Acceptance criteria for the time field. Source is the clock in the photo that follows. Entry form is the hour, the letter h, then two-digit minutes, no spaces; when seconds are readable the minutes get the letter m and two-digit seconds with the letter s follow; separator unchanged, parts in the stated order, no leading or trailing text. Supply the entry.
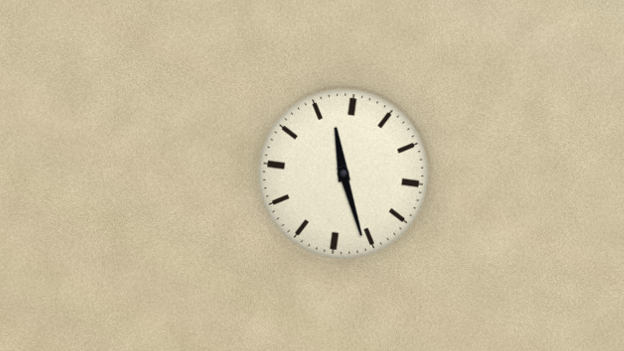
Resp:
11h26
